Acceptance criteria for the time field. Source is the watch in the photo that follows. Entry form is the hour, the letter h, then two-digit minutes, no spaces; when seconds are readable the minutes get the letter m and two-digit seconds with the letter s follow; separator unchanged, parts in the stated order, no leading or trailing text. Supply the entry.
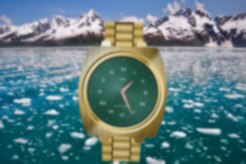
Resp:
1h26
